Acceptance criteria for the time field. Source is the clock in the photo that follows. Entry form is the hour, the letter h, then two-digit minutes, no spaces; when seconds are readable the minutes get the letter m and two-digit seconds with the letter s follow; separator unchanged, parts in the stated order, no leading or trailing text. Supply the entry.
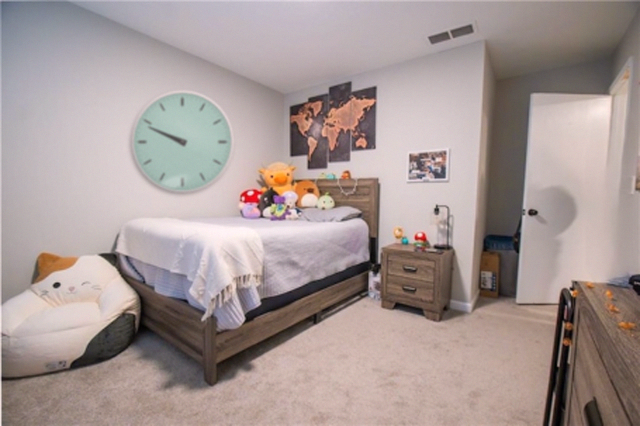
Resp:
9h49
